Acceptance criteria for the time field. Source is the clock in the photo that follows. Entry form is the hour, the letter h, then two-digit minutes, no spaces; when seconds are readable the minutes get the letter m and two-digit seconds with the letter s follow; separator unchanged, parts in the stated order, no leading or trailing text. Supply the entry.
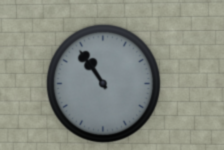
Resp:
10h54
